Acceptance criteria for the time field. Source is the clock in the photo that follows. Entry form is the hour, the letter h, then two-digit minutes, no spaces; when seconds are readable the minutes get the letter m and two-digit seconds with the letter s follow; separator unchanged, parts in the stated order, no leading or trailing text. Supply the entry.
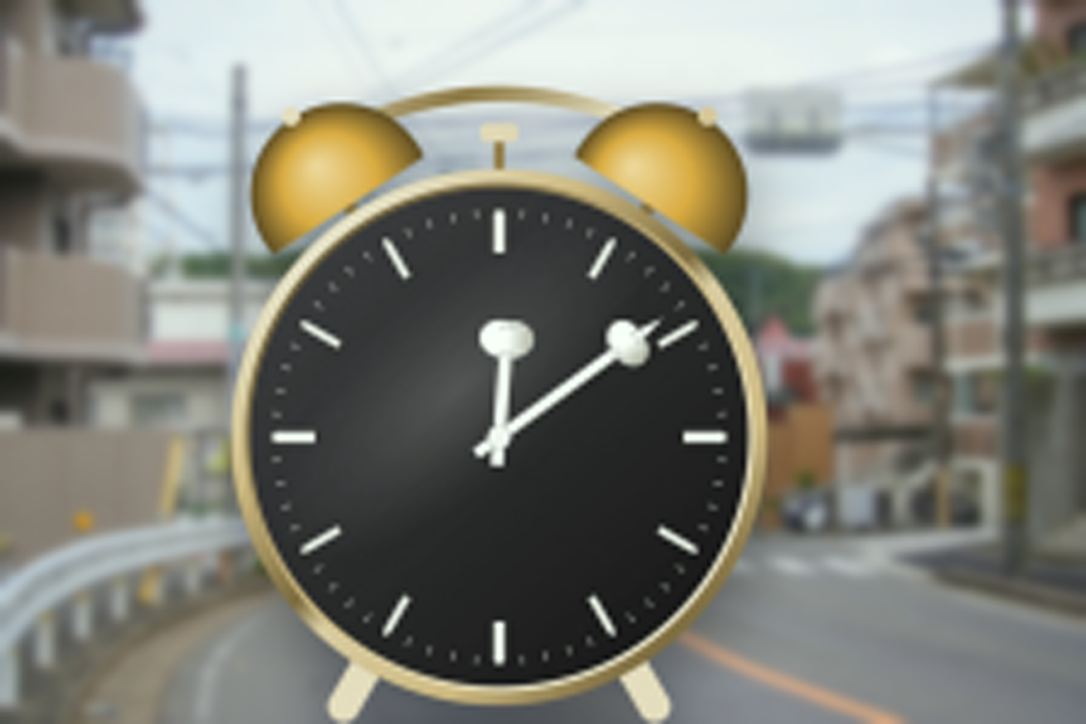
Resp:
12h09
